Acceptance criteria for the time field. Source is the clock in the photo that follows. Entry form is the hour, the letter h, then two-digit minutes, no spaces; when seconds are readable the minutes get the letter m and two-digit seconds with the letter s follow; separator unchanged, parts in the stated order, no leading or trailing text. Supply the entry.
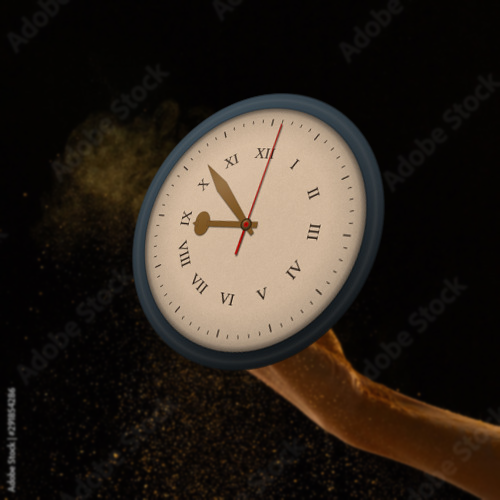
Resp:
8h52m01s
